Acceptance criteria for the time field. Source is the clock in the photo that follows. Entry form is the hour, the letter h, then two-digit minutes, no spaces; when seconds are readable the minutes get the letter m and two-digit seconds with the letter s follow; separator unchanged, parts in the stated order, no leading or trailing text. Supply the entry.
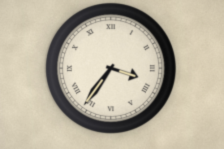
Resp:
3h36
